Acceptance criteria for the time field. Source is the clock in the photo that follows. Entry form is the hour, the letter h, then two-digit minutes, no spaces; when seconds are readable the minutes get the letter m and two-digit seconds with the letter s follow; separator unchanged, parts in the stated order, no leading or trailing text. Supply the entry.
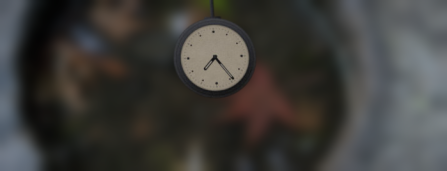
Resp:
7h24
